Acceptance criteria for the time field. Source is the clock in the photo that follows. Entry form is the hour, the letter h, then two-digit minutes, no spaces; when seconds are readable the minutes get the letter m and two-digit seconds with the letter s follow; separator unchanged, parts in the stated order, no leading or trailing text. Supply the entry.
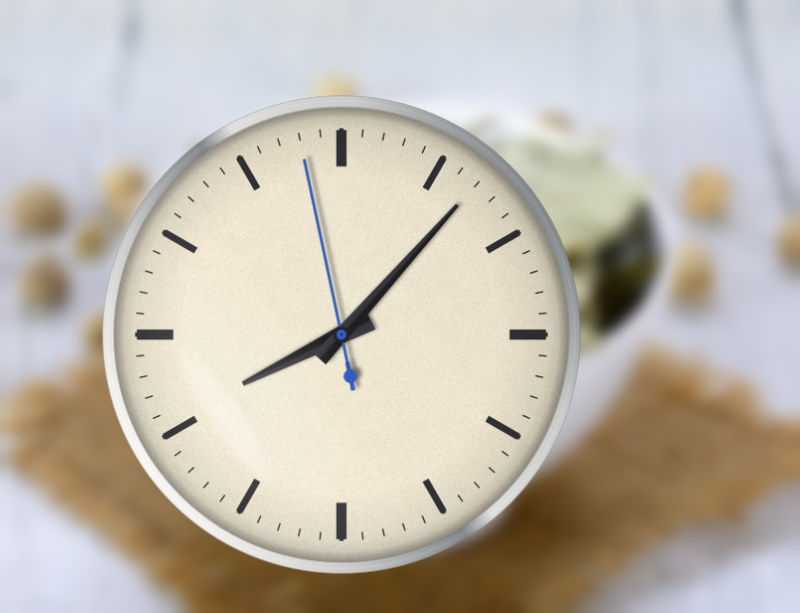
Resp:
8h06m58s
